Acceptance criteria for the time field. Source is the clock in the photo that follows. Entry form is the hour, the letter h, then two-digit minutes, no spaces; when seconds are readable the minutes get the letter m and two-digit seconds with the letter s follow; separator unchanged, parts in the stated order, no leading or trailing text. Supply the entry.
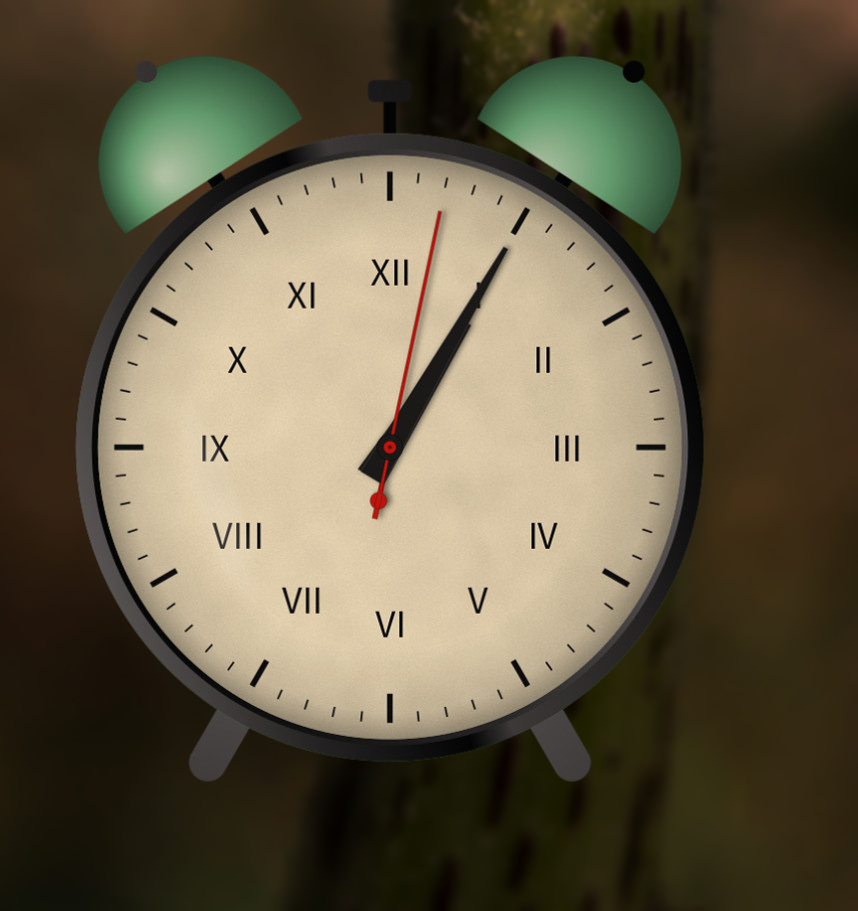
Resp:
1h05m02s
